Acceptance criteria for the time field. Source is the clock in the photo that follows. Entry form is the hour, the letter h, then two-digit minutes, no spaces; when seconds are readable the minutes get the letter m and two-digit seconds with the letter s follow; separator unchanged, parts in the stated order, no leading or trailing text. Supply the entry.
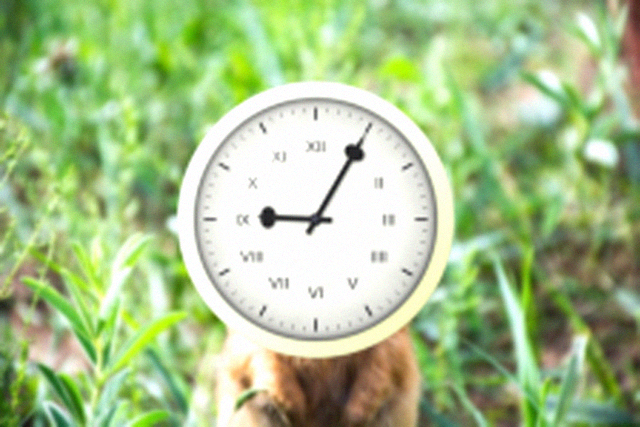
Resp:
9h05
